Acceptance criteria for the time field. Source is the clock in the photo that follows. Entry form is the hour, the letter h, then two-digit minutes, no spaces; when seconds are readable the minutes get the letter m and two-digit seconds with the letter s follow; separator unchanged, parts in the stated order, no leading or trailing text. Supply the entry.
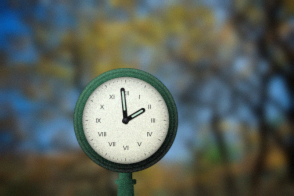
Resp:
1h59
